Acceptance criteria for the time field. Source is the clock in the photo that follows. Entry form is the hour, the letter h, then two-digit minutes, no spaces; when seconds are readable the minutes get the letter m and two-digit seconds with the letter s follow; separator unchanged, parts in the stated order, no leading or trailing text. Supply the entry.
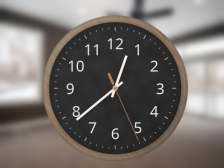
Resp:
12h38m26s
